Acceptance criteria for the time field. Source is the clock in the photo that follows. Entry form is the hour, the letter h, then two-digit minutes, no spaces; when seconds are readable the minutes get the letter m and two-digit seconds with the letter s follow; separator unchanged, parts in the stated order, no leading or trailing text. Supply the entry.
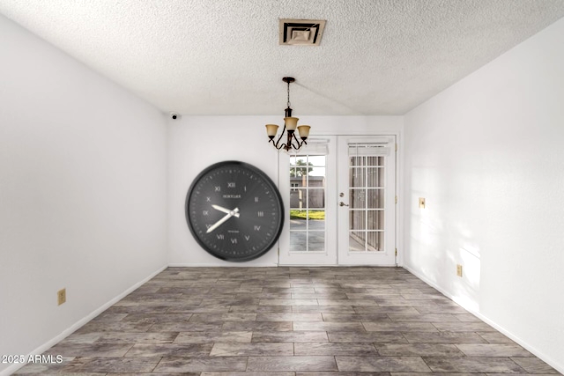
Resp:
9h39
